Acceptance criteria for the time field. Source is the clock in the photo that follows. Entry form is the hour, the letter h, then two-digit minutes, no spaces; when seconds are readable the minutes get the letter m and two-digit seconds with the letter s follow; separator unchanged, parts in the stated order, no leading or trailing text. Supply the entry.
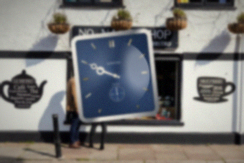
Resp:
9h50
